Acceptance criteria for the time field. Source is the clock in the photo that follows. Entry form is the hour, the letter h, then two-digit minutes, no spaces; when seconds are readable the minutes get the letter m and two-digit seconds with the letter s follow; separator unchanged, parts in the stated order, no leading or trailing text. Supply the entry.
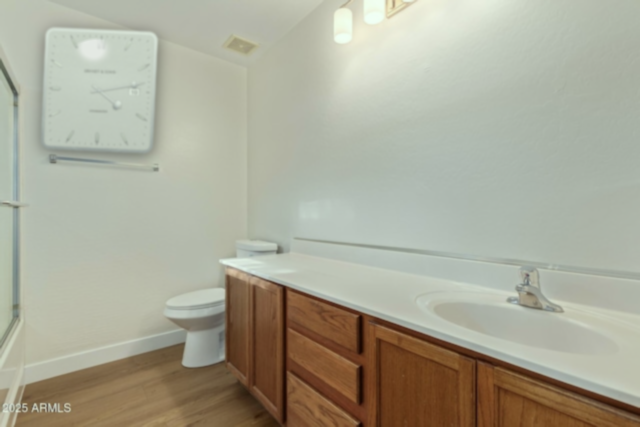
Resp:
4h13
